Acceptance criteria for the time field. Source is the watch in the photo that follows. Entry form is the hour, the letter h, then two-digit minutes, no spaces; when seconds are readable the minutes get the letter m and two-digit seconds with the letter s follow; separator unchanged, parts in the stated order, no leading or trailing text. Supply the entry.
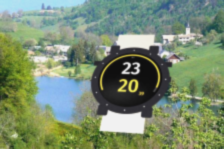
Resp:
23h20
